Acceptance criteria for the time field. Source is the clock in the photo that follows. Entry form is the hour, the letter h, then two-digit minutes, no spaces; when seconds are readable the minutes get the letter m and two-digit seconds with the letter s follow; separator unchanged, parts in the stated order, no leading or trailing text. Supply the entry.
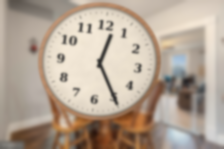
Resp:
12h25
